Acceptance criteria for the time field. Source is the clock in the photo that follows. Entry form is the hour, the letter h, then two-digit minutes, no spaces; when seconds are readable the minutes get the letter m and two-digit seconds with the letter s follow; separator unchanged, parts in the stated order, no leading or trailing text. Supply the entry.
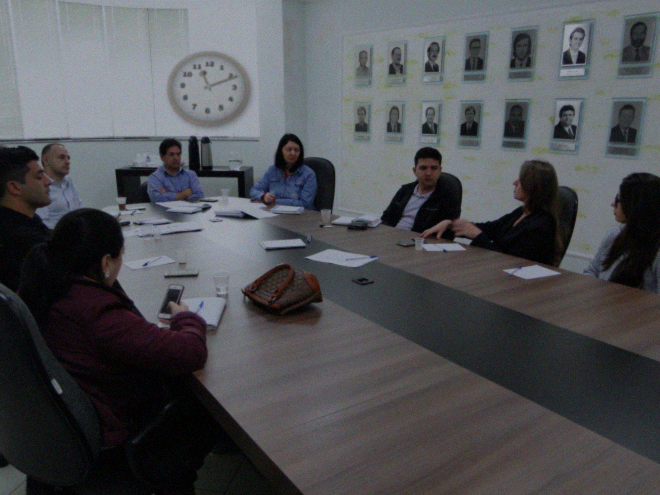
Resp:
11h11
